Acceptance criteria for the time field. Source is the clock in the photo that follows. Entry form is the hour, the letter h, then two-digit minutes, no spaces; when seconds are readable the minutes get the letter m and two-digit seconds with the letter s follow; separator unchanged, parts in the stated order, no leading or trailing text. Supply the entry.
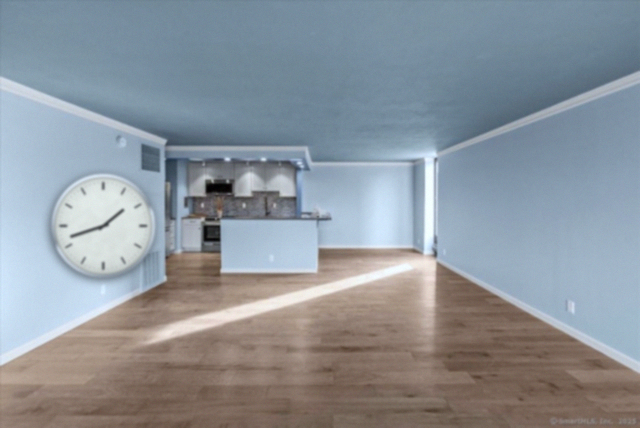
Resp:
1h42
